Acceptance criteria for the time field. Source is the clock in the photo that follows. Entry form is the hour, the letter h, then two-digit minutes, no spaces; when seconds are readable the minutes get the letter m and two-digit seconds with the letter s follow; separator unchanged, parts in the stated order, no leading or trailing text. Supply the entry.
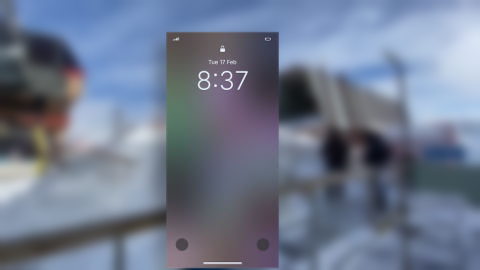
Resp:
8h37
